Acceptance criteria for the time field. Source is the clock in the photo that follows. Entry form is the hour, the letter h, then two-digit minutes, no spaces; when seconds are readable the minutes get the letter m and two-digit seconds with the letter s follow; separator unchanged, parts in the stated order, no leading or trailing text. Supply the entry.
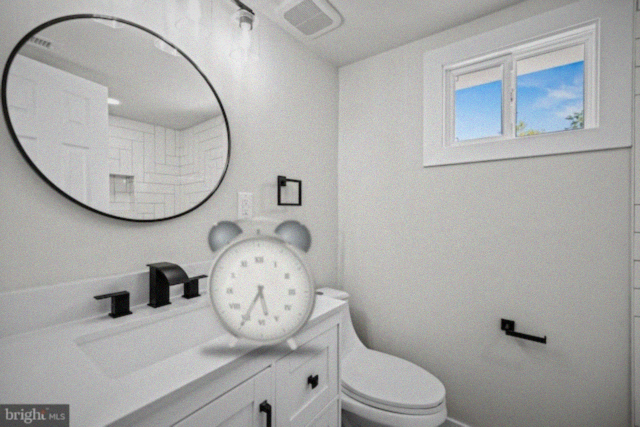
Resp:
5h35
